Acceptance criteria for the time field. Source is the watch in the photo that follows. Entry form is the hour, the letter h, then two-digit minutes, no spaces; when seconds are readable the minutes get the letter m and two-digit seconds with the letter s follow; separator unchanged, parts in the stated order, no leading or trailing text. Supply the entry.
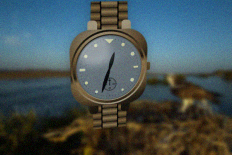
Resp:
12h33
